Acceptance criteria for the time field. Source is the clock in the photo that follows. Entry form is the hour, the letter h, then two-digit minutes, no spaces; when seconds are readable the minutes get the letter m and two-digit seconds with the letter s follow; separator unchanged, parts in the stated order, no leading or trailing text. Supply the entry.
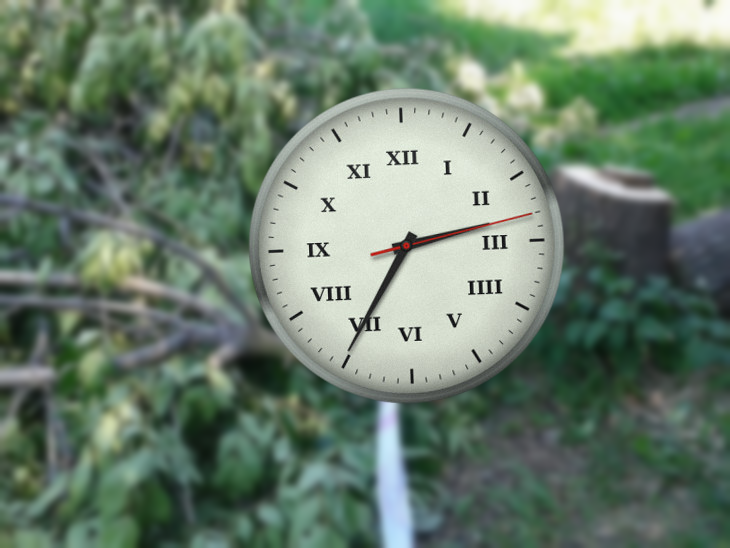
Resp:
2h35m13s
